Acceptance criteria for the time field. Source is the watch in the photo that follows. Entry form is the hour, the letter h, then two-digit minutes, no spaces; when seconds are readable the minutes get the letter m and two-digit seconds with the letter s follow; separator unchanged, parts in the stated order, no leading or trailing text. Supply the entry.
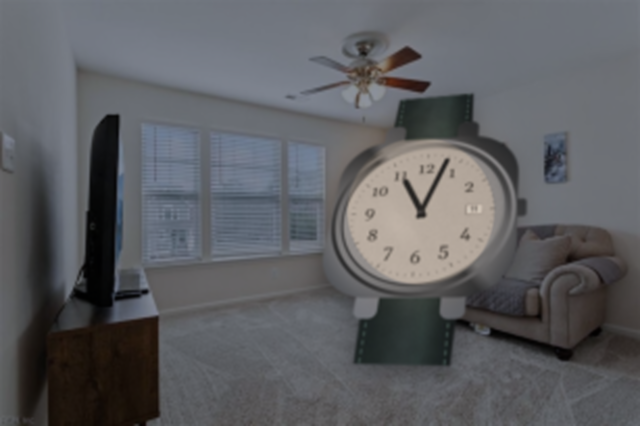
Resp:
11h03
